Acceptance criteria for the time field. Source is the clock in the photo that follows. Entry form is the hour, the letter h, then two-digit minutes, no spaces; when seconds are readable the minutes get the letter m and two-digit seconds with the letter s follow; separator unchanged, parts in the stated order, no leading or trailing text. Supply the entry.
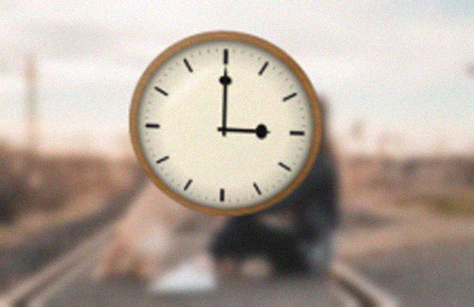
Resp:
3h00
